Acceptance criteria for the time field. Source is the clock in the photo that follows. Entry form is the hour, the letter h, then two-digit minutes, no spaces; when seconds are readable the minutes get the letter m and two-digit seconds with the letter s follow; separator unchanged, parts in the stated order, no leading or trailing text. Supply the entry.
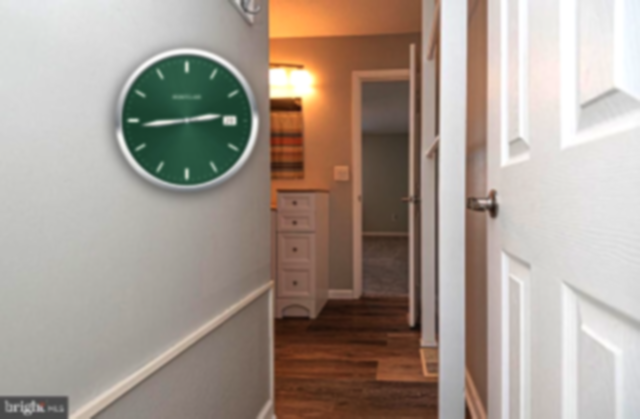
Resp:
2h44
